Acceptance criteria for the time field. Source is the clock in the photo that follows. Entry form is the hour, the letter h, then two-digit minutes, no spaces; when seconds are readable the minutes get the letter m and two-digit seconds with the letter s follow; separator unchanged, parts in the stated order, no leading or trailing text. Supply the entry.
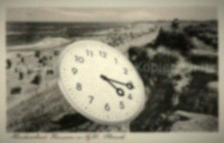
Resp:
4h16
